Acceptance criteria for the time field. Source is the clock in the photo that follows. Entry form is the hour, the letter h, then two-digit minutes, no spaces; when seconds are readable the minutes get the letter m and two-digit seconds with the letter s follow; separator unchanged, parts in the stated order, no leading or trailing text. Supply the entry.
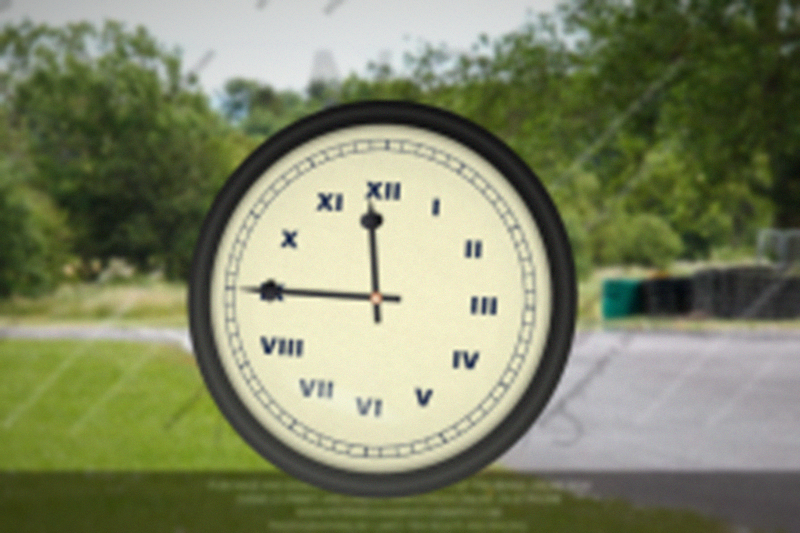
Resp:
11h45
